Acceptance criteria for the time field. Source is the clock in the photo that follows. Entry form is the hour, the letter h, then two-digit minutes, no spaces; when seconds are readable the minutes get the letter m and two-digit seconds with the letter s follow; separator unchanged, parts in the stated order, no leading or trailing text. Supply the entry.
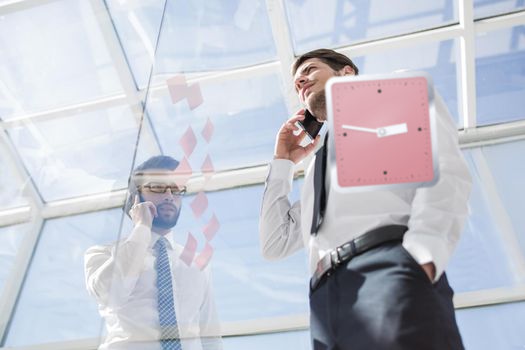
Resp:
2h47
